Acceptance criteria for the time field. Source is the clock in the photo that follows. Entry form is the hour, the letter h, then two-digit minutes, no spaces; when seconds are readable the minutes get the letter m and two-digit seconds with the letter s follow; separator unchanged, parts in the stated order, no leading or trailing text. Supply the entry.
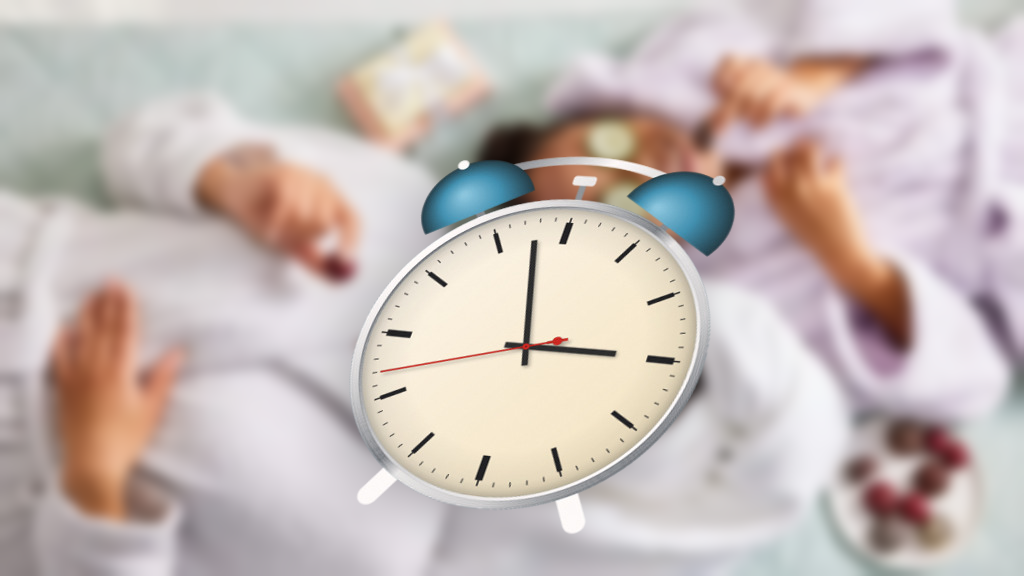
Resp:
2h57m42s
